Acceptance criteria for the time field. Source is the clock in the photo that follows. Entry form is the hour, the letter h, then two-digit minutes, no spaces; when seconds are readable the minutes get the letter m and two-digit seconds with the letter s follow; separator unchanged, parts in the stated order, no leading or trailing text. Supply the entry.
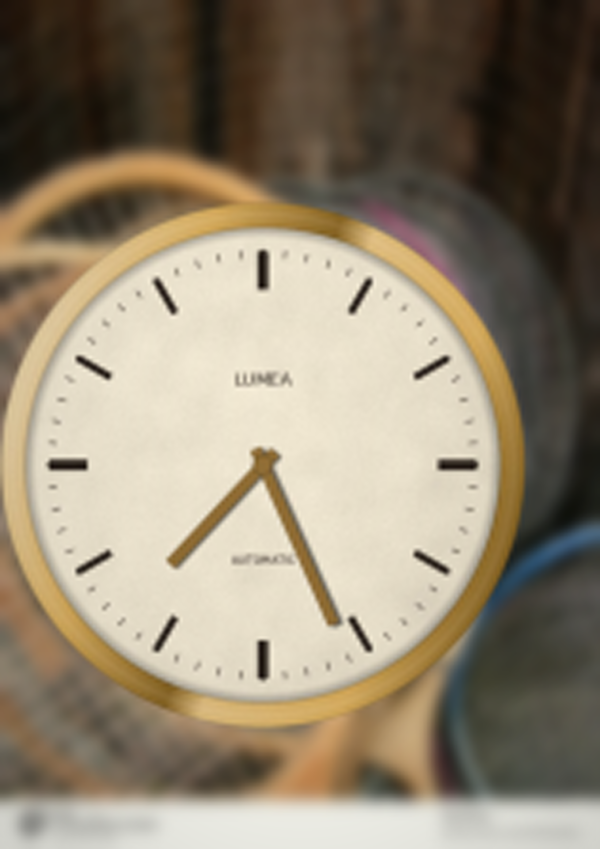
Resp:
7h26
